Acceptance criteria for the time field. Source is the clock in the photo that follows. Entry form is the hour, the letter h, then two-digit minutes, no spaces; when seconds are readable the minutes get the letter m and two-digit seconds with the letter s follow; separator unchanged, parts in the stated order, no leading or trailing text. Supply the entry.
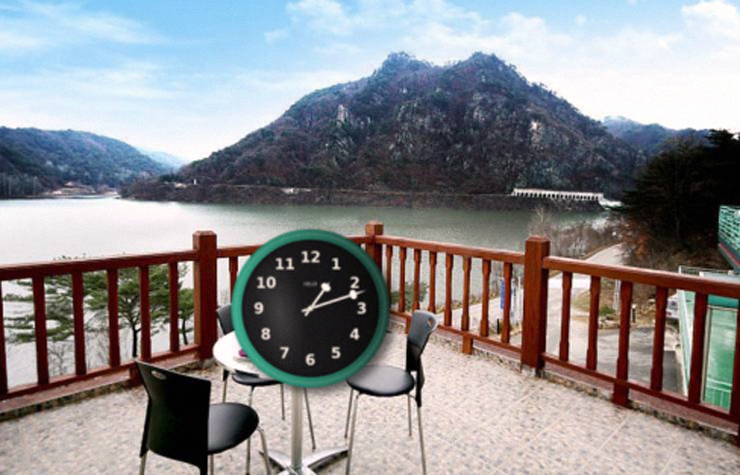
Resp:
1h12
